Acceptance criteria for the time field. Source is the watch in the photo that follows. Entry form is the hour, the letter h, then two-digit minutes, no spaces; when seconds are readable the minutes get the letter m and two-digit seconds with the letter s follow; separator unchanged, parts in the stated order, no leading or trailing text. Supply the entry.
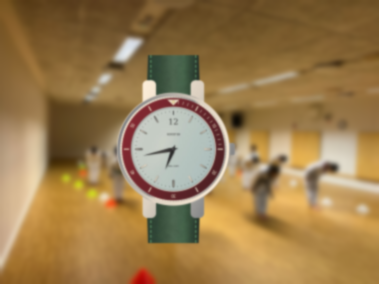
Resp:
6h43
